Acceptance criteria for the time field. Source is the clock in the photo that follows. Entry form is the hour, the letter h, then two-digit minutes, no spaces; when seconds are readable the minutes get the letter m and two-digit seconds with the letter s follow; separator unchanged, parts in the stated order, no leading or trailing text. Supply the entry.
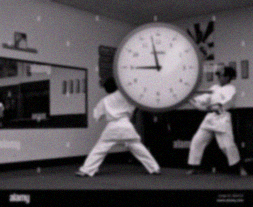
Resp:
8h58
